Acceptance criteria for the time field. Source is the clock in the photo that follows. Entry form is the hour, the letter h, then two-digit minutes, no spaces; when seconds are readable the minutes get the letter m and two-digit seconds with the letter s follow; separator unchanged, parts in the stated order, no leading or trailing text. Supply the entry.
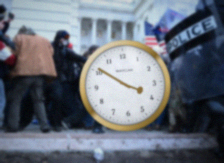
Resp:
3h51
